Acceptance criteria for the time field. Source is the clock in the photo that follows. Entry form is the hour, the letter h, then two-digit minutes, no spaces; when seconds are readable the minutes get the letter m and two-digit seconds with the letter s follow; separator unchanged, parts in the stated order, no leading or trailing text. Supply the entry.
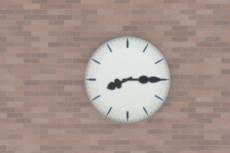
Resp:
8h15
